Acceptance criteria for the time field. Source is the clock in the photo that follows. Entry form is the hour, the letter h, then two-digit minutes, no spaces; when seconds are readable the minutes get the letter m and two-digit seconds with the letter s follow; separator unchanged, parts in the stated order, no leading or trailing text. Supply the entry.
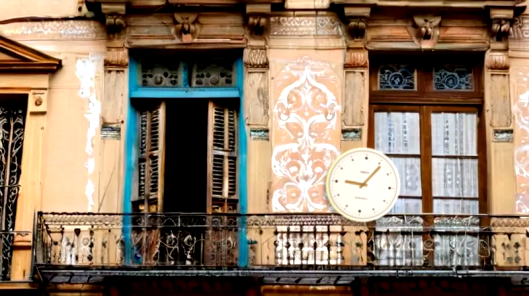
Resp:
9h06
